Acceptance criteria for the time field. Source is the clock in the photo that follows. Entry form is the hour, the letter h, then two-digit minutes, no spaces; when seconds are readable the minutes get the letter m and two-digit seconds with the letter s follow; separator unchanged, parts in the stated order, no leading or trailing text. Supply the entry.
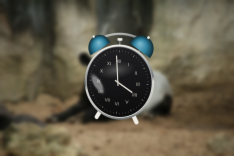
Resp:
3h59
